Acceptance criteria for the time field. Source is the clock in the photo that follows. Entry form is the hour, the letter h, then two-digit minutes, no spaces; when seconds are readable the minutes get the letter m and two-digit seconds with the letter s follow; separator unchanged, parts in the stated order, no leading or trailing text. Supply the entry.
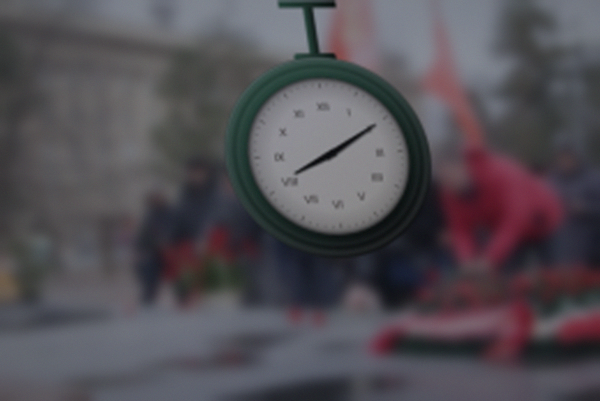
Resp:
8h10
